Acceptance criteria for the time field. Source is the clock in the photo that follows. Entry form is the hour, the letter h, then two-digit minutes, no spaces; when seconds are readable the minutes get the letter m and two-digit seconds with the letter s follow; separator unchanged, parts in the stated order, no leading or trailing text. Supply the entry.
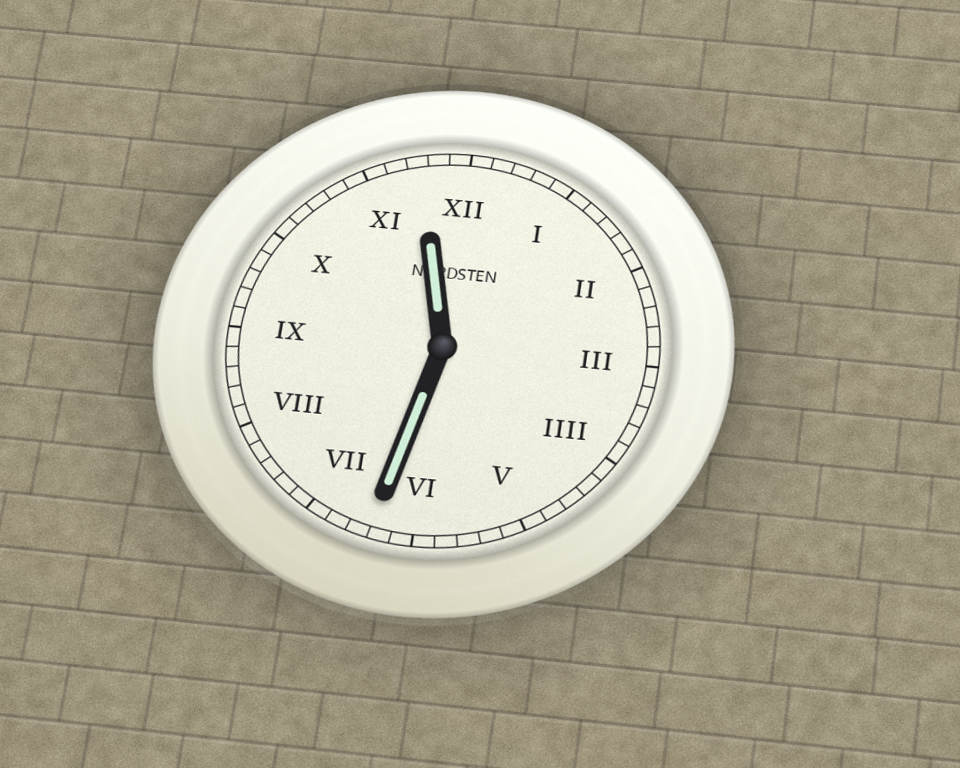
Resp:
11h32
